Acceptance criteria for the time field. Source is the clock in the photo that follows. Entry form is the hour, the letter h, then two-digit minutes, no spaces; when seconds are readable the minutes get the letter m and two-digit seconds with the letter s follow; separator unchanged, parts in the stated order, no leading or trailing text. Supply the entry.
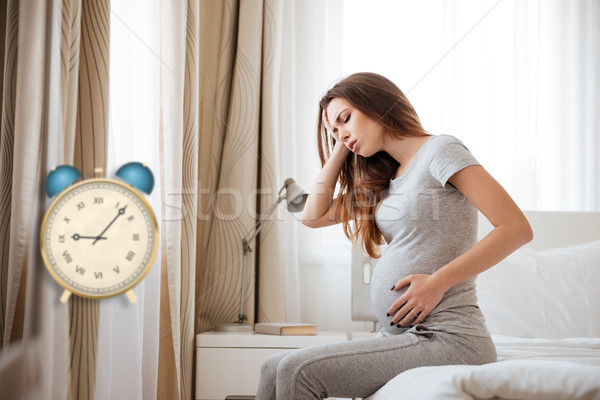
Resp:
9h07
